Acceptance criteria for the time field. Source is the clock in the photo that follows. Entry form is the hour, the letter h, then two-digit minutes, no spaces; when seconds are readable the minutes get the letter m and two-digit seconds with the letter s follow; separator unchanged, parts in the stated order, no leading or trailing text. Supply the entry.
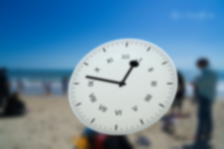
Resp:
12h47
